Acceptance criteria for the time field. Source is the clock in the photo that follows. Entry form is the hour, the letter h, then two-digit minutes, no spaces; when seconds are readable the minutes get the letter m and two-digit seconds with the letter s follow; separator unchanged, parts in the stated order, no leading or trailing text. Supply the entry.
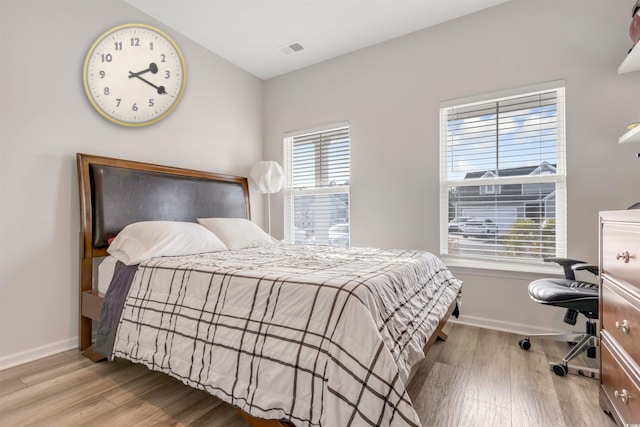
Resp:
2h20
